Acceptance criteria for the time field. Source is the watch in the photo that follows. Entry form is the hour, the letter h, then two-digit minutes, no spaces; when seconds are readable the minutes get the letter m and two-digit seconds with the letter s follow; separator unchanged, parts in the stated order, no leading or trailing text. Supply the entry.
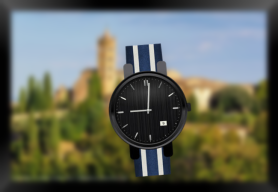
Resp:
9h01
